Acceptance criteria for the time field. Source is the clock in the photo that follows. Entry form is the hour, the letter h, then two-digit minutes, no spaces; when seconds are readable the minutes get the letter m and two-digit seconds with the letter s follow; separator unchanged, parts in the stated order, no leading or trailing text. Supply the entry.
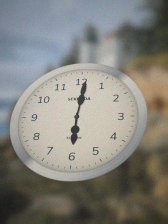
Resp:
6h01
